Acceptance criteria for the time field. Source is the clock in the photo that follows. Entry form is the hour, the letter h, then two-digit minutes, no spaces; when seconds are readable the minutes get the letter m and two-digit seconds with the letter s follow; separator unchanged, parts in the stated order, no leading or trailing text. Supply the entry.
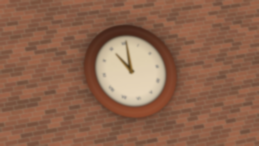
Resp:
11h01
